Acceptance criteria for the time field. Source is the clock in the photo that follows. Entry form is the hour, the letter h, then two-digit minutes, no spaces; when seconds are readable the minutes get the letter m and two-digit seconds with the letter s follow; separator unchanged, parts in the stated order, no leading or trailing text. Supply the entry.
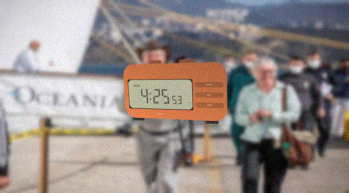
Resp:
4h25m53s
